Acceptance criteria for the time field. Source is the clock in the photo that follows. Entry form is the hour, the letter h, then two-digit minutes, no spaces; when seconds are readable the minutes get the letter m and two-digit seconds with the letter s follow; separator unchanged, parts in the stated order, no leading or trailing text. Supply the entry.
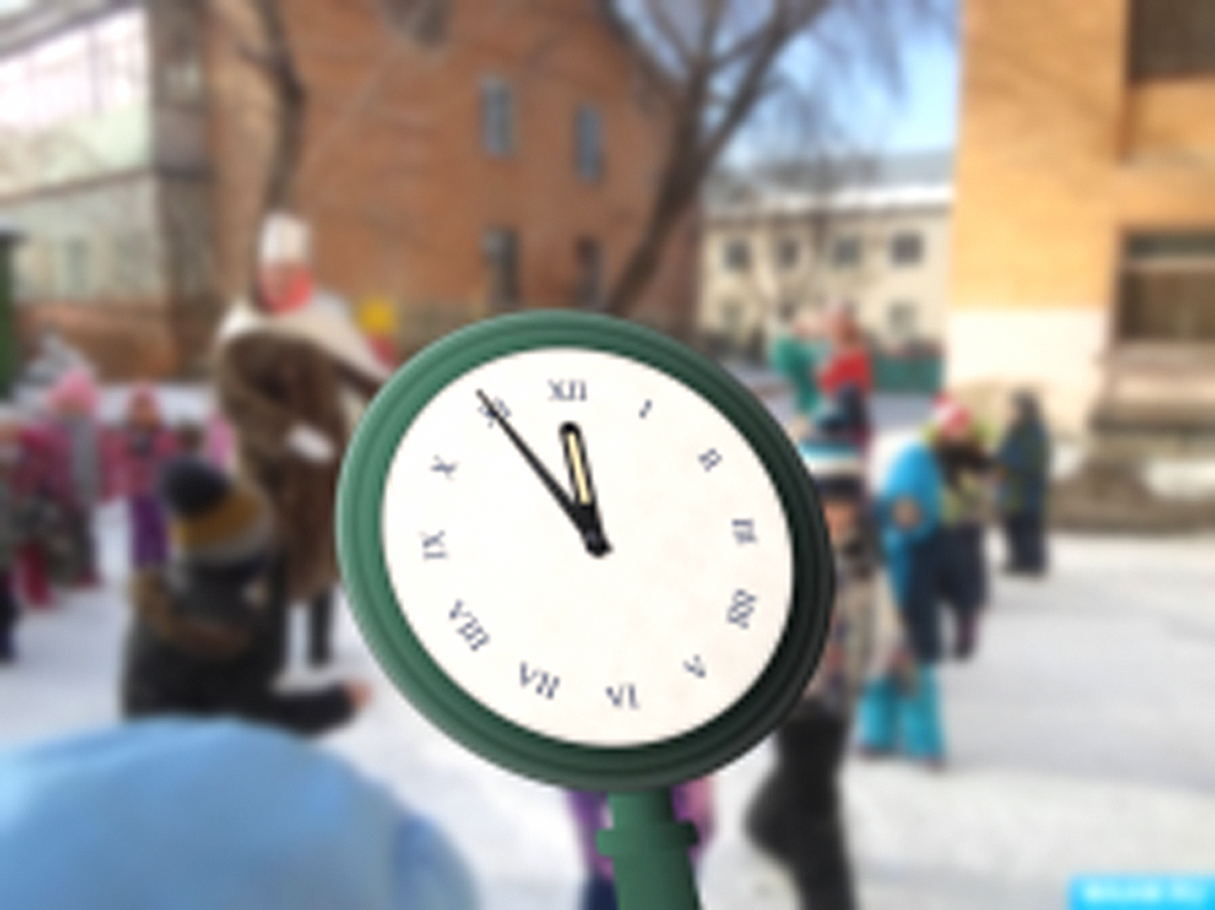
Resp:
11h55
